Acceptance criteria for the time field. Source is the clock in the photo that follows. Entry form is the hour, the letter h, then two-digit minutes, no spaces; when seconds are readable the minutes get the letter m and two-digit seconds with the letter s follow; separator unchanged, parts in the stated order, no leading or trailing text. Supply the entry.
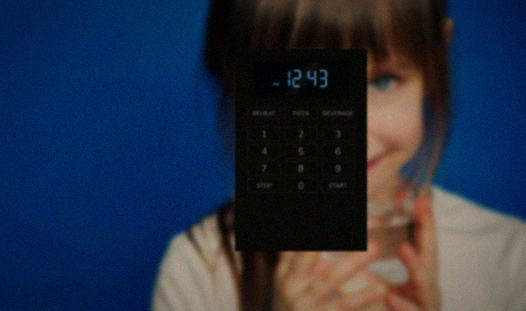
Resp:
12h43
